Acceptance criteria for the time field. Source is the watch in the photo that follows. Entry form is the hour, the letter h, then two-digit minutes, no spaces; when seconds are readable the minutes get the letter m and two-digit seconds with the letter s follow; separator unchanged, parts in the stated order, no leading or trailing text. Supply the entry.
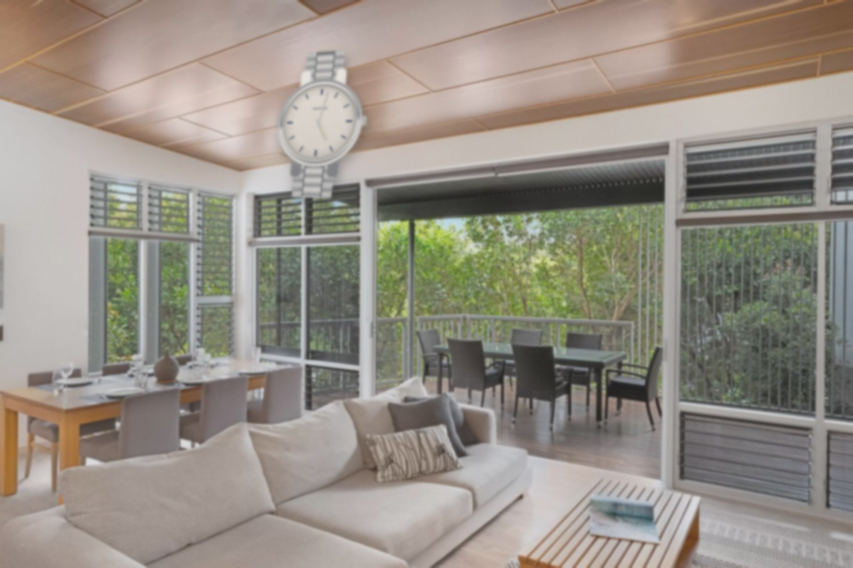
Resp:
5h02
